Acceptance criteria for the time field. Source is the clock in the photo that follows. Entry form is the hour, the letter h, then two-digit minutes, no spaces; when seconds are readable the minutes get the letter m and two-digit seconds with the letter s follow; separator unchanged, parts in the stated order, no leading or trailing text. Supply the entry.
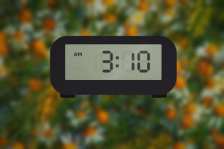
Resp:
3h10
